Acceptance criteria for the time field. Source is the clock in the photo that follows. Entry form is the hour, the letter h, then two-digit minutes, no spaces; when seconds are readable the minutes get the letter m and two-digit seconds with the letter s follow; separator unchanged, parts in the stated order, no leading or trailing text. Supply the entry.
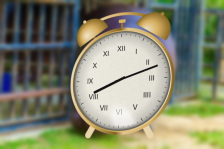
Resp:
8h12
